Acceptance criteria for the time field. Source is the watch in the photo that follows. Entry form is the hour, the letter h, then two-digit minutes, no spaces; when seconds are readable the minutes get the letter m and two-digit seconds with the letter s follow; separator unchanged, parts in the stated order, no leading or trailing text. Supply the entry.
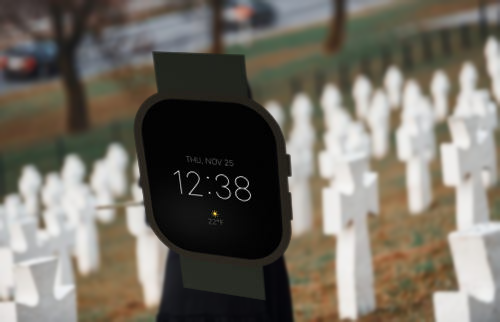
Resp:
12h38
